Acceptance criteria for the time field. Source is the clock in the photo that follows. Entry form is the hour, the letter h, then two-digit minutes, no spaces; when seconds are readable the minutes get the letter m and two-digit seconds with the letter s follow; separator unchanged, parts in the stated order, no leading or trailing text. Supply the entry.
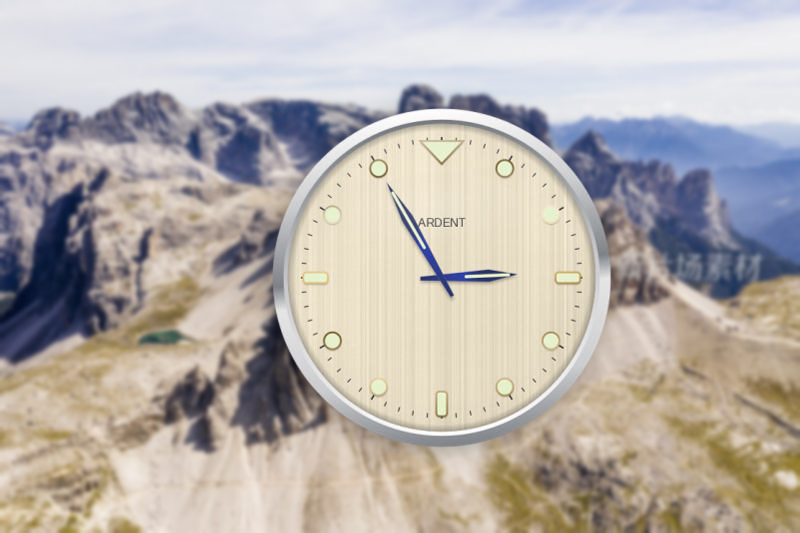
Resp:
2h55
